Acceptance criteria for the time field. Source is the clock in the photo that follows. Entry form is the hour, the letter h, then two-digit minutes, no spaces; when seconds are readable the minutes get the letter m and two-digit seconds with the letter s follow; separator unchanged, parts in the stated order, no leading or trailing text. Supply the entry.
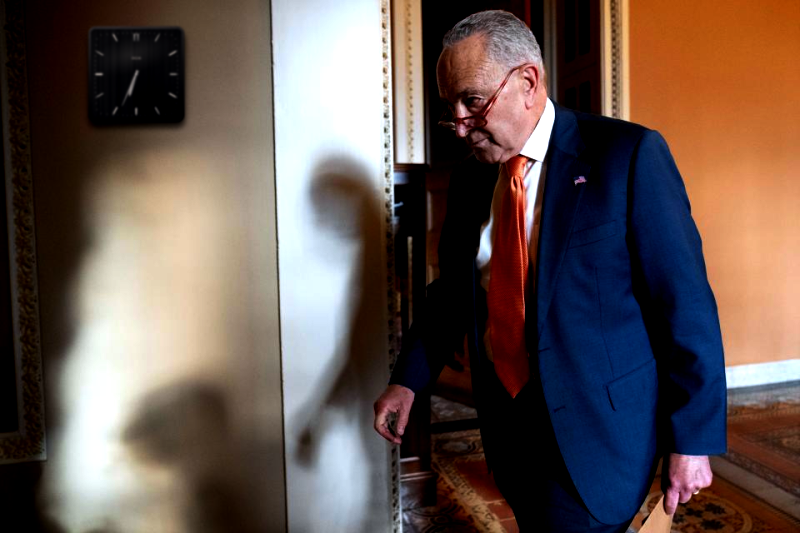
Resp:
6h34
